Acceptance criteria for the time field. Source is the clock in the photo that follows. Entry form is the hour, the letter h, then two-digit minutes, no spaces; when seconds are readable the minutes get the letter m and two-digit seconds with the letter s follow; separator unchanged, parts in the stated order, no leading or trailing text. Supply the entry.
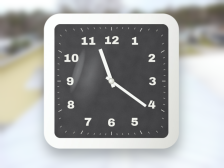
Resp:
11h21
